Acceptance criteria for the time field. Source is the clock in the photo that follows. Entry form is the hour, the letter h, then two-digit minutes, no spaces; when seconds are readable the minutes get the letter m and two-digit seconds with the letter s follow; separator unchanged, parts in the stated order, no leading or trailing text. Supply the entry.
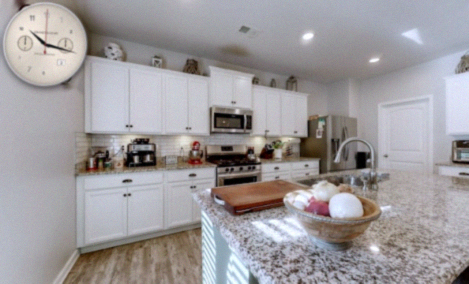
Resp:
10h17
